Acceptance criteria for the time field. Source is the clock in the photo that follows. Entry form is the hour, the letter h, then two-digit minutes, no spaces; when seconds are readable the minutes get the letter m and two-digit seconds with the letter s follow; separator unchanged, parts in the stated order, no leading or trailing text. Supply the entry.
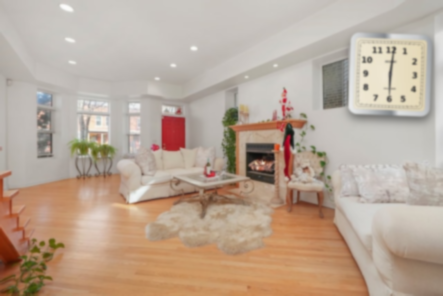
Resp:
6h01
